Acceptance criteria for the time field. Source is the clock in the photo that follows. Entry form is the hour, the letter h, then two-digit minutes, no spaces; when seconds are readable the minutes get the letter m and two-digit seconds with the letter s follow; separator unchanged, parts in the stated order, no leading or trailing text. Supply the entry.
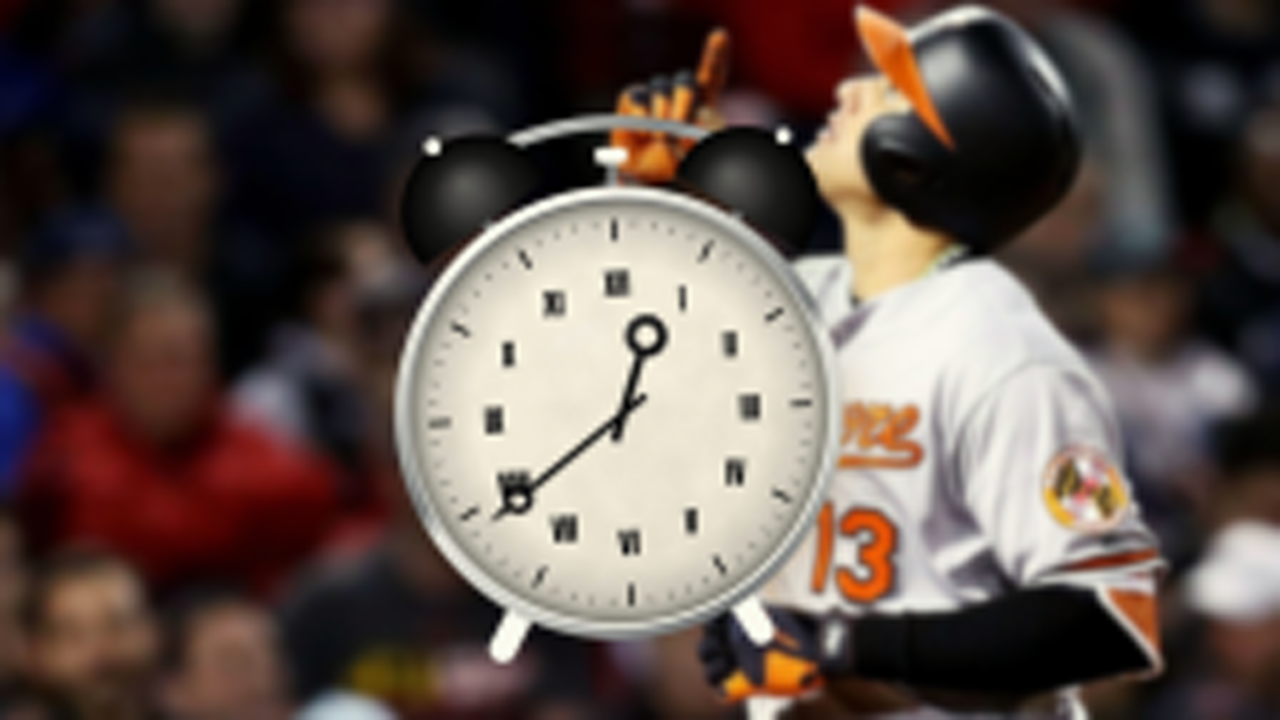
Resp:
12h39
